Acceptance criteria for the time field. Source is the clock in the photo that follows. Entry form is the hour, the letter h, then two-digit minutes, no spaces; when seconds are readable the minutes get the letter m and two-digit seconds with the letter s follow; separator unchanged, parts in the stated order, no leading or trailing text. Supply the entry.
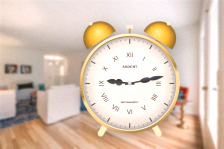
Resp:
9h13
